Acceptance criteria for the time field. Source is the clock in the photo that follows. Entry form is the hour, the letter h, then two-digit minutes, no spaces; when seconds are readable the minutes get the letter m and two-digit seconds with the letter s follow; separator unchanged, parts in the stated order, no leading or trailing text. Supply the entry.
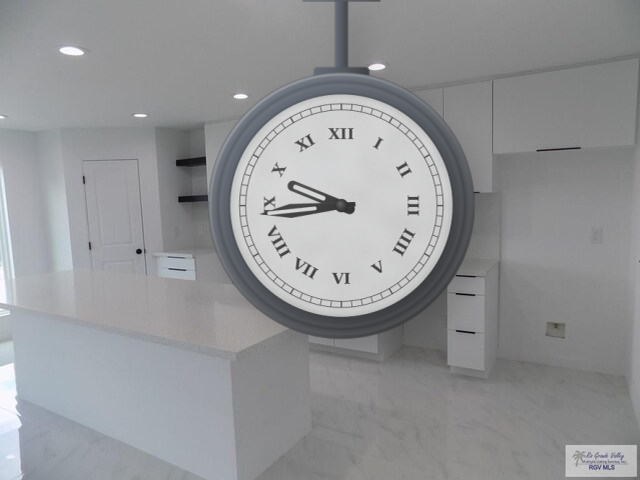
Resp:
9h44
